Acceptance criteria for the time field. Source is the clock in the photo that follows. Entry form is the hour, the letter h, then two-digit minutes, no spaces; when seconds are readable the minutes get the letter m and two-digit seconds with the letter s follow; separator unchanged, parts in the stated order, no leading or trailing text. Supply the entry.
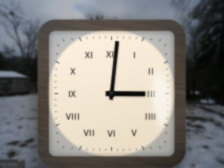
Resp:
3h01
